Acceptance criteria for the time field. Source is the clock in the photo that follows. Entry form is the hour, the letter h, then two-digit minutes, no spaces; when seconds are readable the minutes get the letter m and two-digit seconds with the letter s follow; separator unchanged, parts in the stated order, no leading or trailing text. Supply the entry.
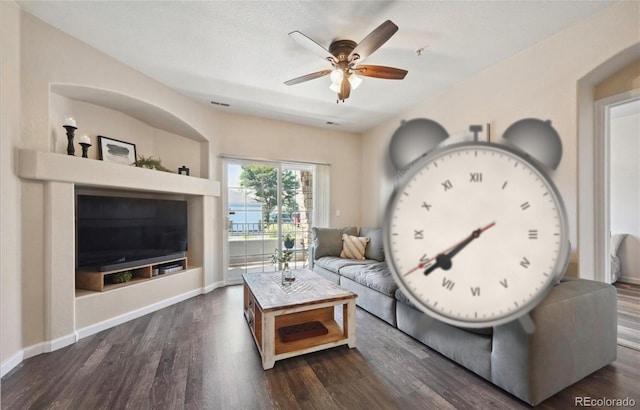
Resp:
7h38m40s
